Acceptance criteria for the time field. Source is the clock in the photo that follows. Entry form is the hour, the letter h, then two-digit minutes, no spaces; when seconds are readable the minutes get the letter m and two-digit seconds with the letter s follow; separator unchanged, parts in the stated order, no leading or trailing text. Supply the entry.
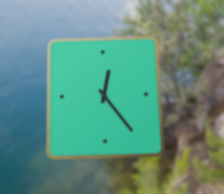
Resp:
12h24
